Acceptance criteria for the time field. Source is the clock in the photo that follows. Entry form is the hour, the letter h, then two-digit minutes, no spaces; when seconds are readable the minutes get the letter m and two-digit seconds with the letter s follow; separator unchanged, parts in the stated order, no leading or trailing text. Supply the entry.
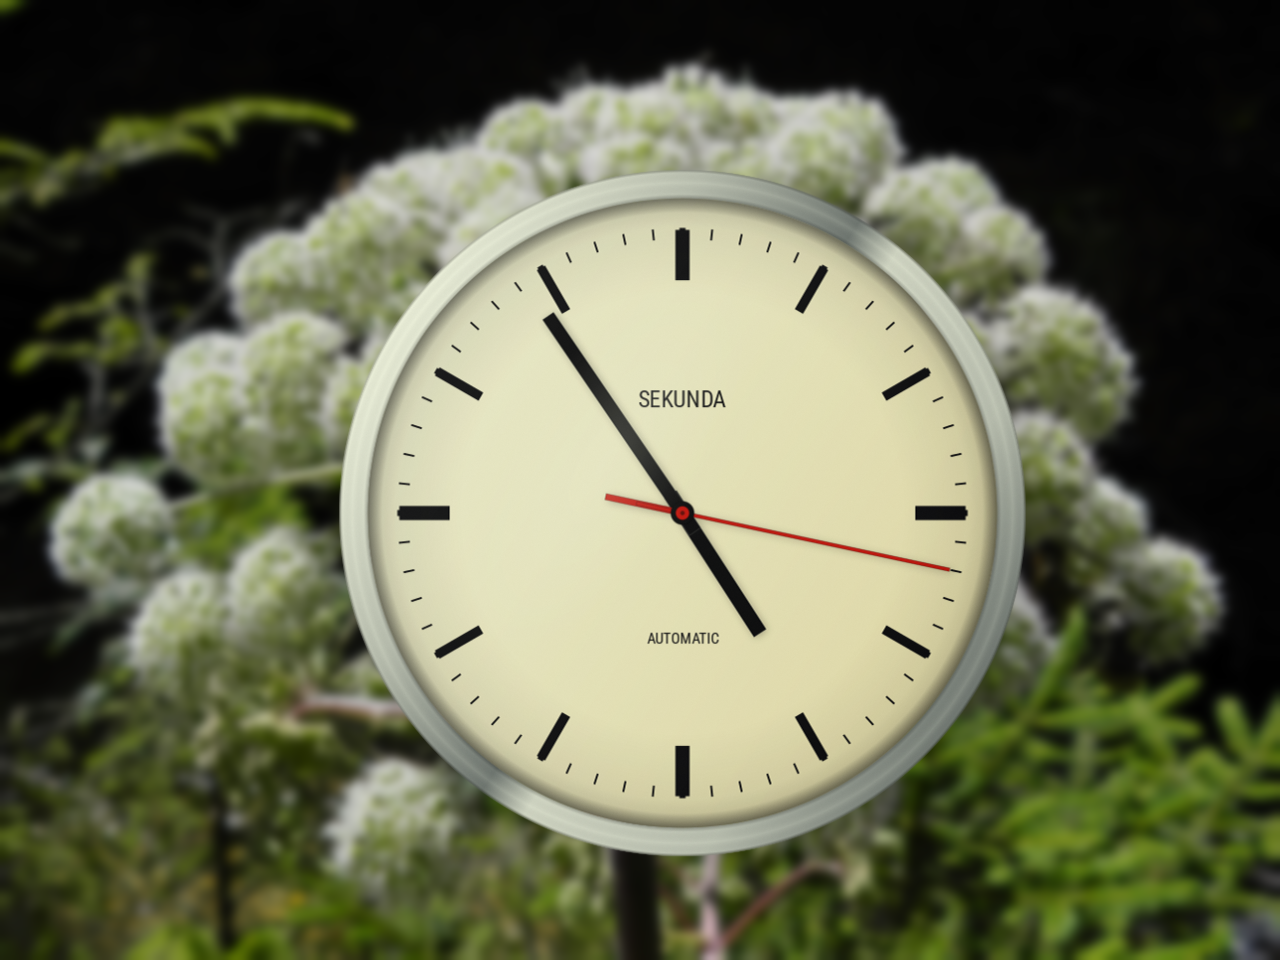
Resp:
4h54m17s
